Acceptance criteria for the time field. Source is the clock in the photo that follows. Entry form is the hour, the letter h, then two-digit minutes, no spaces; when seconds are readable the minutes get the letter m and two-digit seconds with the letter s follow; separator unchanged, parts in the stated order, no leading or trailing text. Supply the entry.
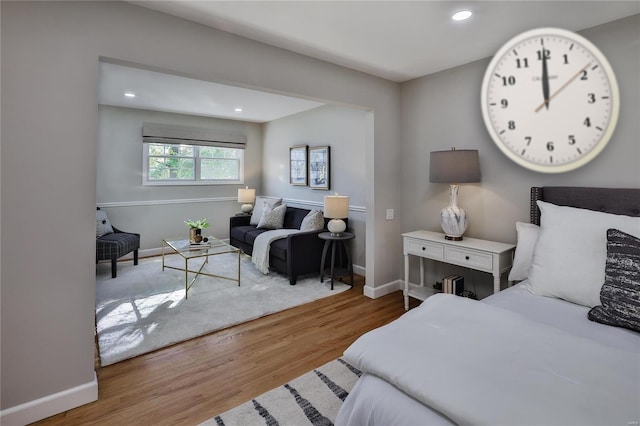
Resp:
12h00m09s
